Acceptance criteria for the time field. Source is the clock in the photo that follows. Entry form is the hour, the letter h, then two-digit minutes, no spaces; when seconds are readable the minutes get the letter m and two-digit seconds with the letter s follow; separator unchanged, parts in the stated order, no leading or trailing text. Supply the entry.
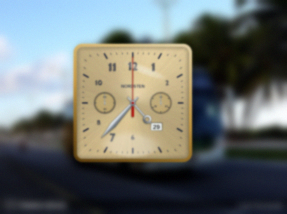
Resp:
4h37
